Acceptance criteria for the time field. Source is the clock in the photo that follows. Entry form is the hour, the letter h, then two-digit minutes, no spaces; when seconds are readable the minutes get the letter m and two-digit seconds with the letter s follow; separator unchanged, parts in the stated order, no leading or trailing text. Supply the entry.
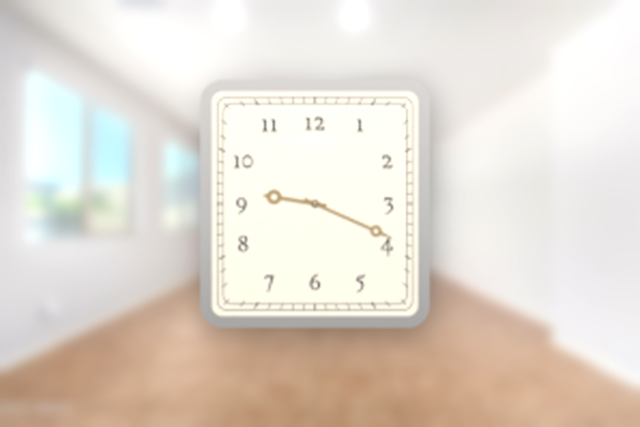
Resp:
9h19
